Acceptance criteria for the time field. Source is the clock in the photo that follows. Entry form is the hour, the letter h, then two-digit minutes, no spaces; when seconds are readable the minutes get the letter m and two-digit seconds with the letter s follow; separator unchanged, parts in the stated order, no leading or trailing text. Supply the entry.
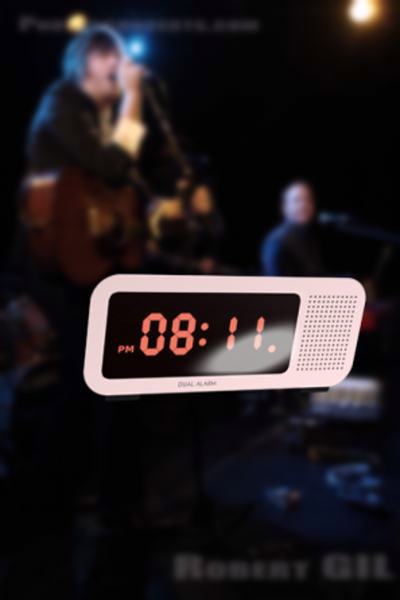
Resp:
8h11
